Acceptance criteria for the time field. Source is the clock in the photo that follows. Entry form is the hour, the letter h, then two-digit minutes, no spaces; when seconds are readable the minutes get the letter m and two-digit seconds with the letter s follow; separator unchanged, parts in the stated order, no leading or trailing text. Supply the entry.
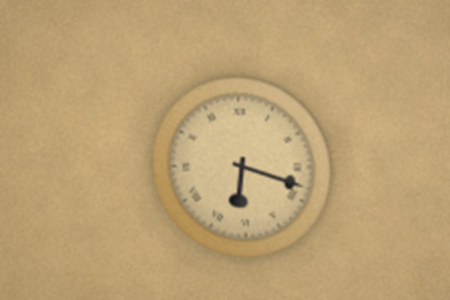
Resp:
6h18
